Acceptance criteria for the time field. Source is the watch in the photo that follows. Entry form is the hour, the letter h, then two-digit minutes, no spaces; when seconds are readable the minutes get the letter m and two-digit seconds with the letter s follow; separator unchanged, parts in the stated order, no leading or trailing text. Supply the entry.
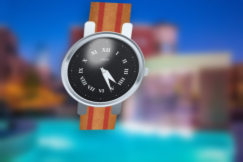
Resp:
4h26
